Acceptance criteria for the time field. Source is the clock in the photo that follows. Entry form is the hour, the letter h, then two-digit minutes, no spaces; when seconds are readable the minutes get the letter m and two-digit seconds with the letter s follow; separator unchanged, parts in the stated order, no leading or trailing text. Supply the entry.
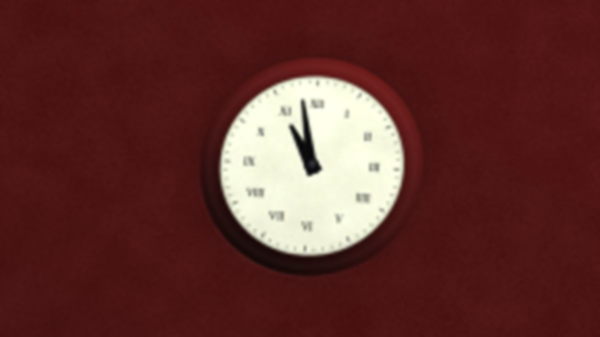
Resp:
10h58
